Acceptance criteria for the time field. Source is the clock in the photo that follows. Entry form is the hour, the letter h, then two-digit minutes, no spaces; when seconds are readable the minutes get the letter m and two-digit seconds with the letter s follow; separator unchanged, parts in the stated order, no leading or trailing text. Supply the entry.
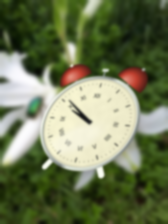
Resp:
9h51
